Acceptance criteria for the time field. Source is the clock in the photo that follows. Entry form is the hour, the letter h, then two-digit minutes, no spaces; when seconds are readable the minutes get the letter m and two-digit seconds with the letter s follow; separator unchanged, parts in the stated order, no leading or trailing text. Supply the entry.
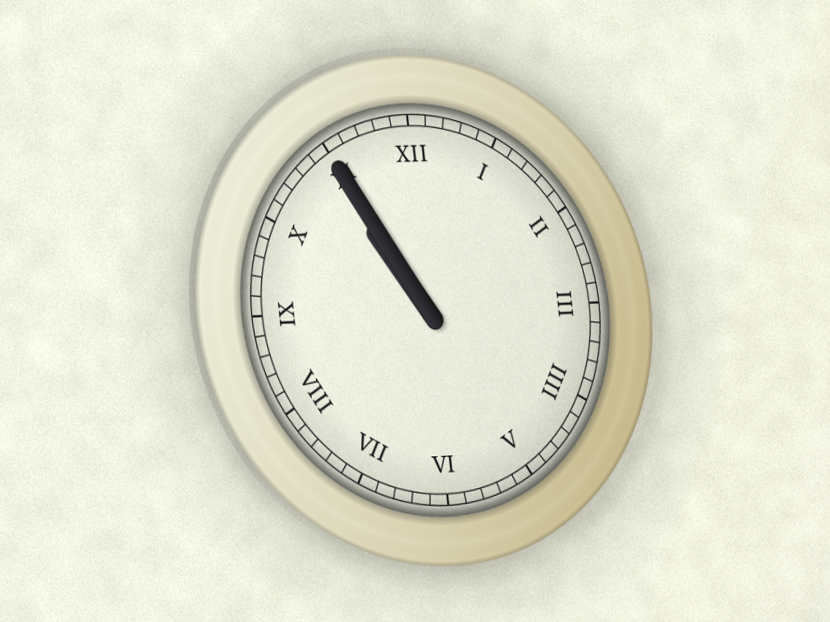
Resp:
10h55
